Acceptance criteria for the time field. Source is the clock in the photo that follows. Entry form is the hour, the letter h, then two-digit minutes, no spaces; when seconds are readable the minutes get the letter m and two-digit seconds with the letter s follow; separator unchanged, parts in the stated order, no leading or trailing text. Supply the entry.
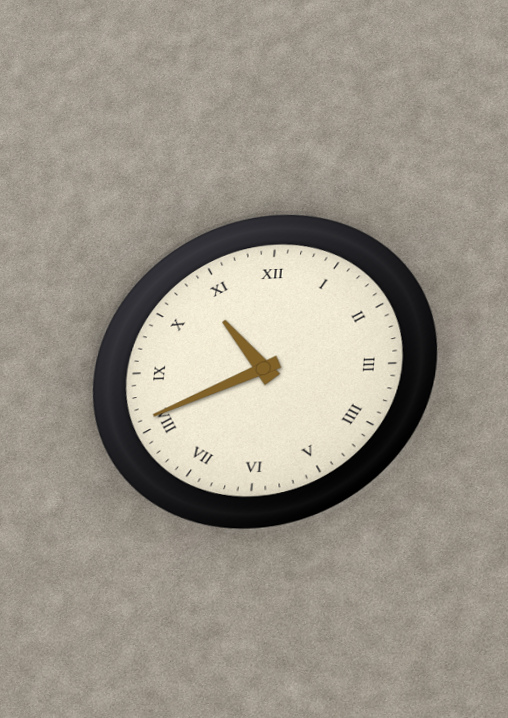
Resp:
10h41
